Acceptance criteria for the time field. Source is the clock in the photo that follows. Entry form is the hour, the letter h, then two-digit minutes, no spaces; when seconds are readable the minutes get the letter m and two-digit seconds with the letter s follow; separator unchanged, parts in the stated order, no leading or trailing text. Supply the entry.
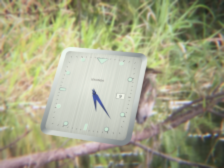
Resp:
5h23
